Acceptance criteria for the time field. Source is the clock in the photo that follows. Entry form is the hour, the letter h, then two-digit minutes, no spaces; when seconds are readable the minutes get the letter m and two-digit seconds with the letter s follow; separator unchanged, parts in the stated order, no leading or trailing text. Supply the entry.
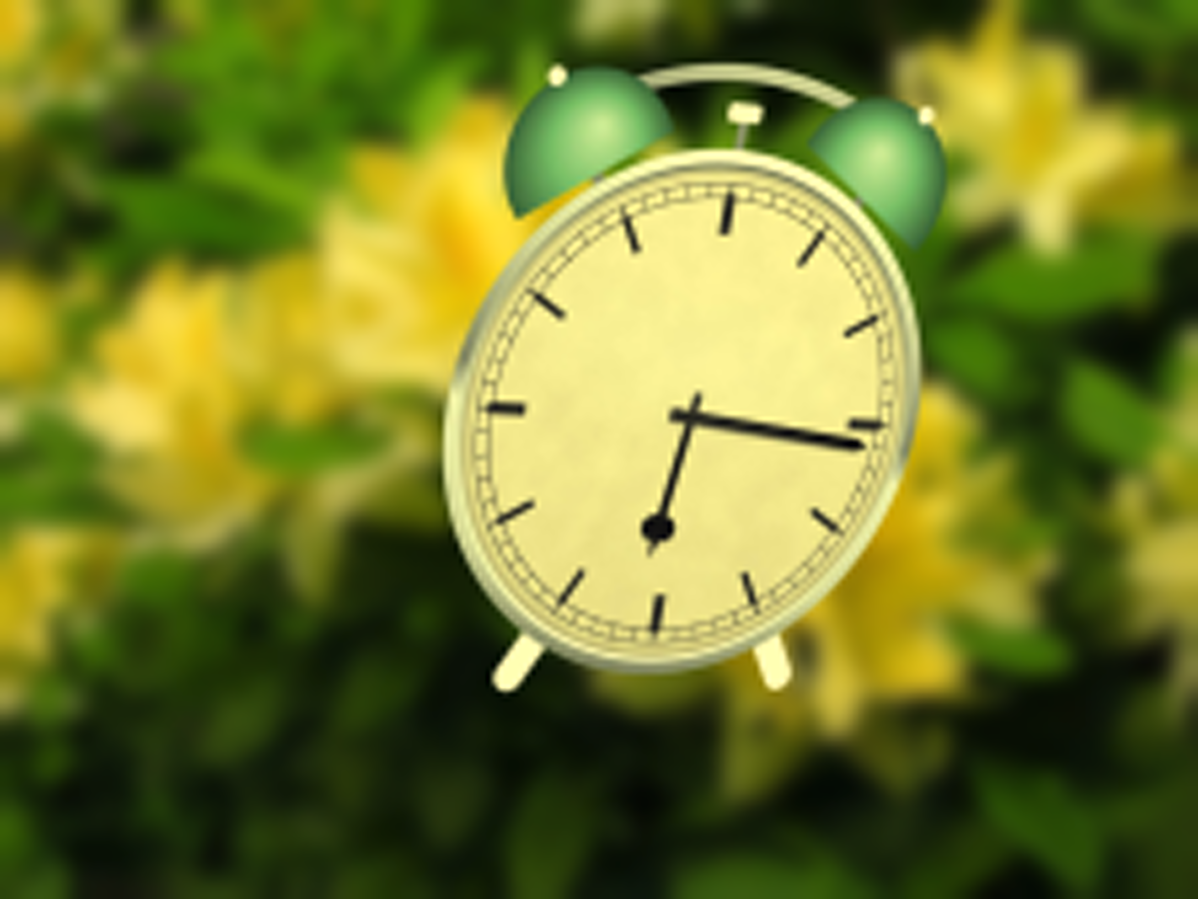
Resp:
6h16
